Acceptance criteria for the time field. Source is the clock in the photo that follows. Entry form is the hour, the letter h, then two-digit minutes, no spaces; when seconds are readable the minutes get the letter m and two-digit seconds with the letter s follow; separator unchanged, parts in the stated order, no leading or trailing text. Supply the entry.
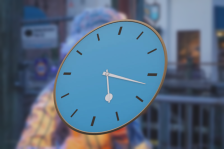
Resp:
5h17
